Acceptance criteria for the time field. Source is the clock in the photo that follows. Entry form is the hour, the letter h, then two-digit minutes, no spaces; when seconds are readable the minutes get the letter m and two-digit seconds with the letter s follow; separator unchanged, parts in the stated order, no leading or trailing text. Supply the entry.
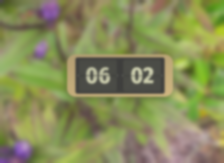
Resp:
6h02
